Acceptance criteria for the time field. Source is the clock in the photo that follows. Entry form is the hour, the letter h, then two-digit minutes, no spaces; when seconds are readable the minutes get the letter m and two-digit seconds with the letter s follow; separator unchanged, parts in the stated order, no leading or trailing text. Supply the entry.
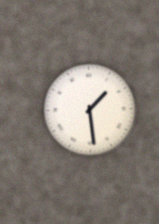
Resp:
1h29
